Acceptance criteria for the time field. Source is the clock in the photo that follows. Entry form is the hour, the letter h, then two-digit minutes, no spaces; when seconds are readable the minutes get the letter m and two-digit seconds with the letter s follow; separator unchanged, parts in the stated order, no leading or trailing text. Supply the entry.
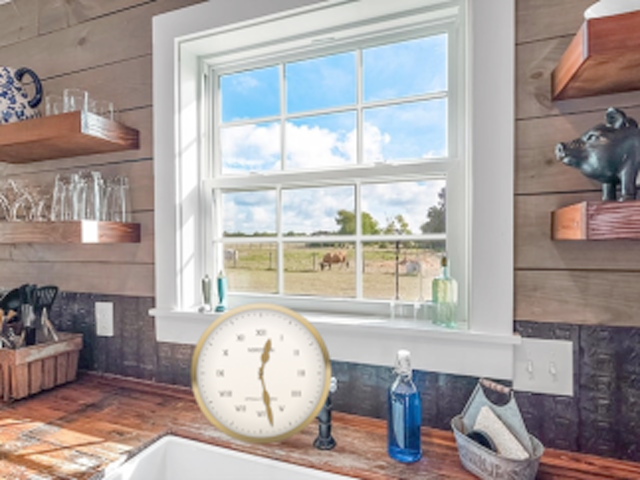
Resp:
12h28
